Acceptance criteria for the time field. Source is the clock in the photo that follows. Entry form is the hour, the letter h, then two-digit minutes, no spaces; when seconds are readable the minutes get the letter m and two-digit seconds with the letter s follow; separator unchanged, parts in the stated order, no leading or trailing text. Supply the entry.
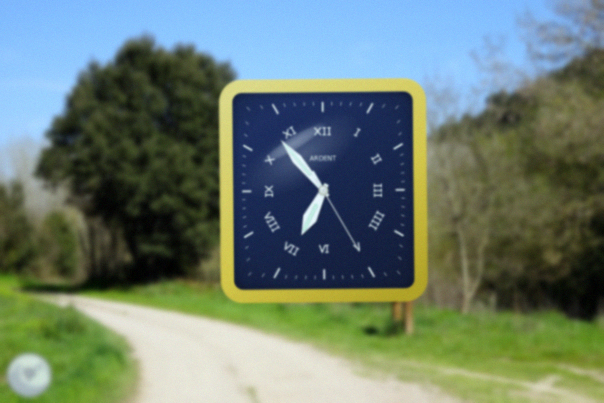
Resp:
6h53m25s
